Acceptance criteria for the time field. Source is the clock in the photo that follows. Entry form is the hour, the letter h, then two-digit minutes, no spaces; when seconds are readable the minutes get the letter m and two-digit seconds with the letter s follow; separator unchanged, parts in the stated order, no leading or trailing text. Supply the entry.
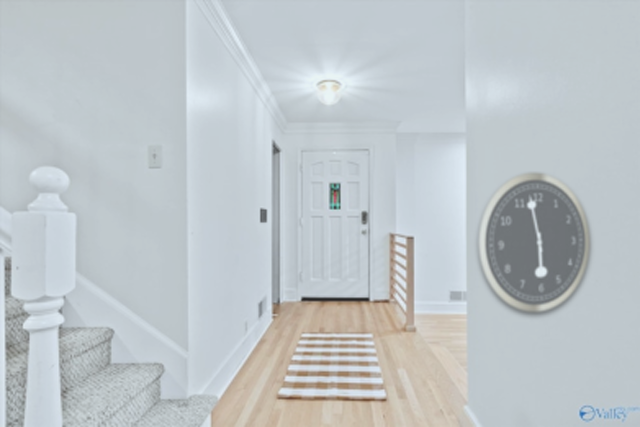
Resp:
5h58
